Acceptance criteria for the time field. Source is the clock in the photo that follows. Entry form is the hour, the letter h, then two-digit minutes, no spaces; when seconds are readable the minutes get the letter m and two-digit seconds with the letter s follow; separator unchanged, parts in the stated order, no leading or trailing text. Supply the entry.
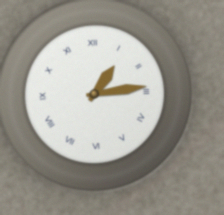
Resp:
1h14
